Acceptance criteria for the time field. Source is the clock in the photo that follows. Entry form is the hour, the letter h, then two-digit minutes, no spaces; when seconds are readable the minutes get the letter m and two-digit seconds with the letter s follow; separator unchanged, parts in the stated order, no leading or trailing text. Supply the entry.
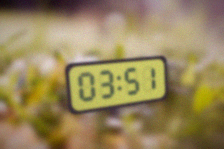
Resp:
3h51
